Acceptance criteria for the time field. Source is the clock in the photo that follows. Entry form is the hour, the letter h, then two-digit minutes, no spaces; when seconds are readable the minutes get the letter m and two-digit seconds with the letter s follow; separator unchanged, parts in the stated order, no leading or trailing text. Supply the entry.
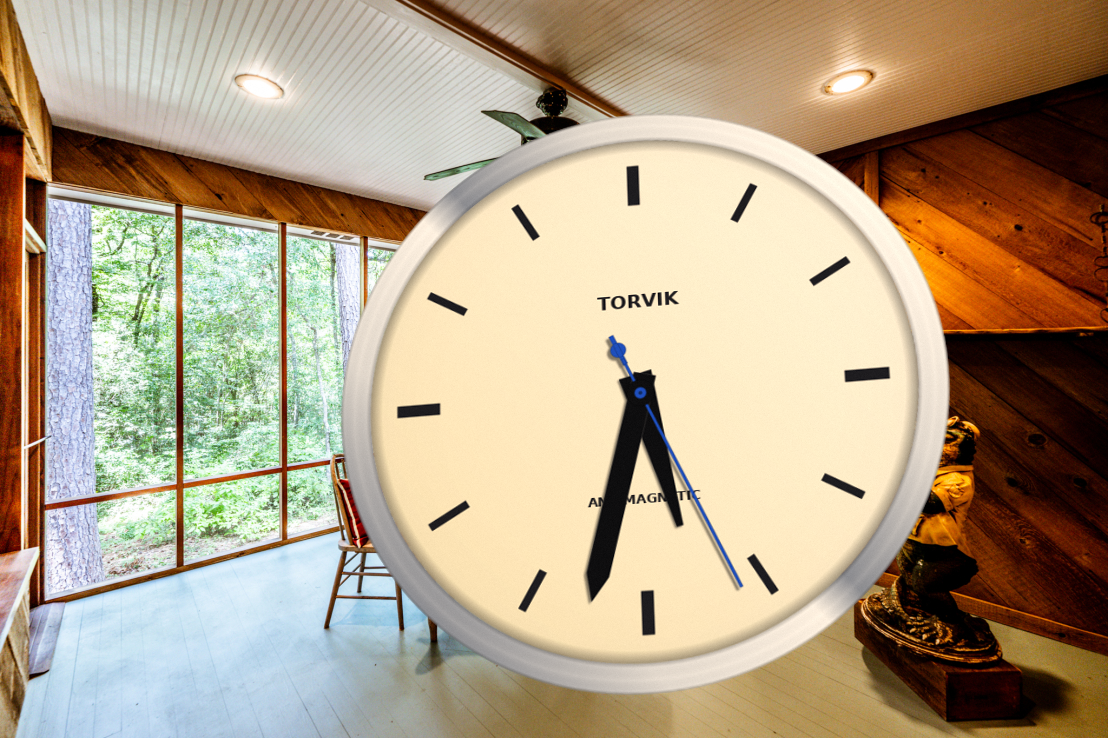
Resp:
5h32m26s
